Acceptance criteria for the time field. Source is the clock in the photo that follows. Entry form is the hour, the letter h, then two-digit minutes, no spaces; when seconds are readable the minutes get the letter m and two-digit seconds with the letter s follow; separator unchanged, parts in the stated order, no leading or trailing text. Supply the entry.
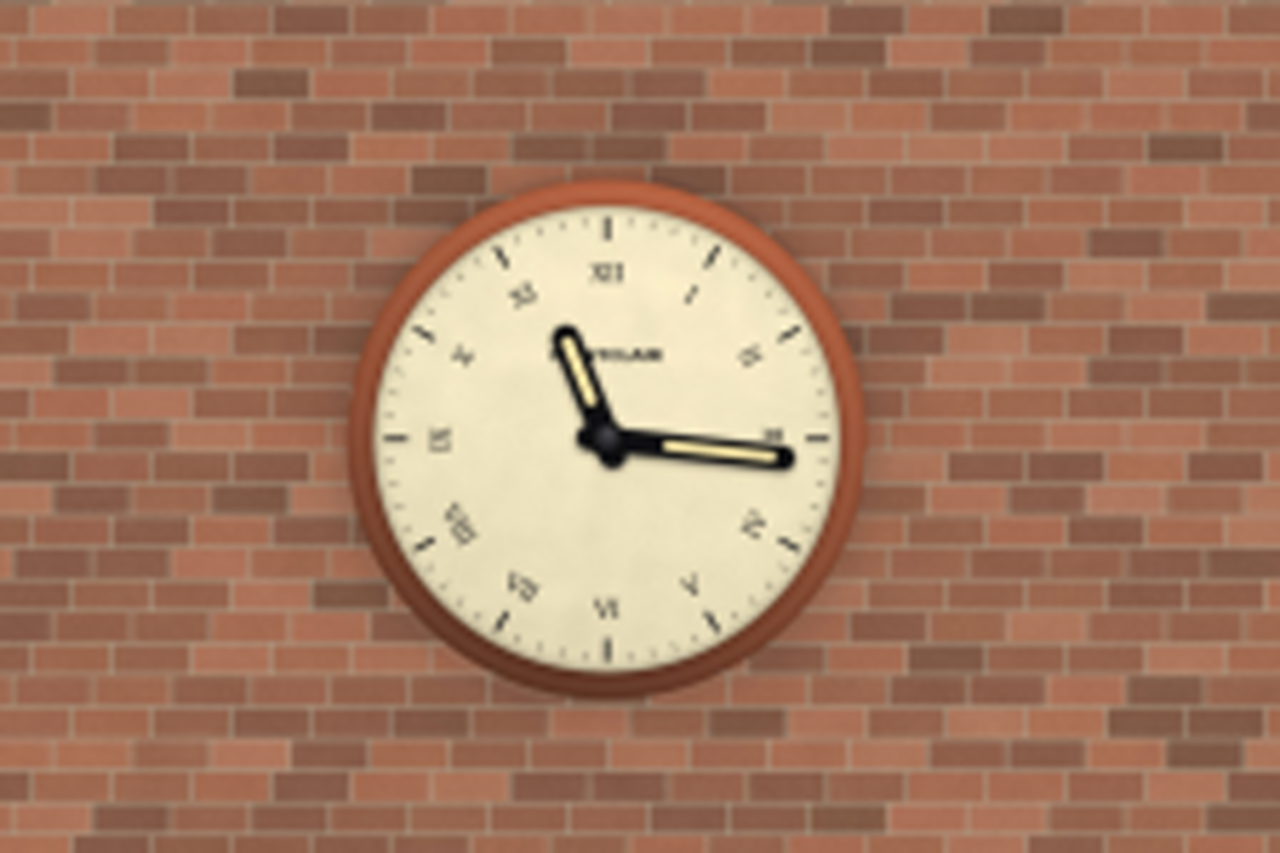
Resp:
11h16
